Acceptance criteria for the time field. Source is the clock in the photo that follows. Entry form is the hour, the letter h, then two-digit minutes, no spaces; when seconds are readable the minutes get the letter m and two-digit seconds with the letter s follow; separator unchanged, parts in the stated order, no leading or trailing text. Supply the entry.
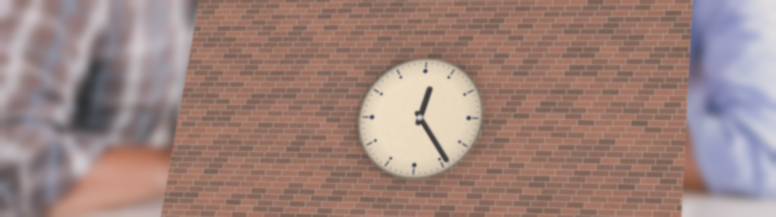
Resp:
12h24
